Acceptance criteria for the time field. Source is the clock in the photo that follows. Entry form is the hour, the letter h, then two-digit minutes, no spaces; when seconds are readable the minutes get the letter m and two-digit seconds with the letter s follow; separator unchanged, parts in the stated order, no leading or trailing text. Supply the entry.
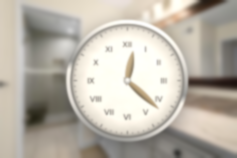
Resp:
12h22
